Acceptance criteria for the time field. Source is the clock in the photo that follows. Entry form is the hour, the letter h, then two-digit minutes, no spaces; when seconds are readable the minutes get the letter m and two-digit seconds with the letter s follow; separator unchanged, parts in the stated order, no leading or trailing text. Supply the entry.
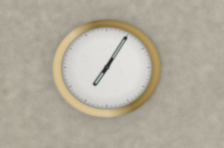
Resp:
7h05
